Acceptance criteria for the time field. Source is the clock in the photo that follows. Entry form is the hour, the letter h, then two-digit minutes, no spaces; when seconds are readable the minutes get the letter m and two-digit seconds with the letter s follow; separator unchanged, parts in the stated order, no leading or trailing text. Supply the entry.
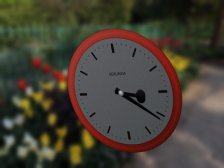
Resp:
3h21
